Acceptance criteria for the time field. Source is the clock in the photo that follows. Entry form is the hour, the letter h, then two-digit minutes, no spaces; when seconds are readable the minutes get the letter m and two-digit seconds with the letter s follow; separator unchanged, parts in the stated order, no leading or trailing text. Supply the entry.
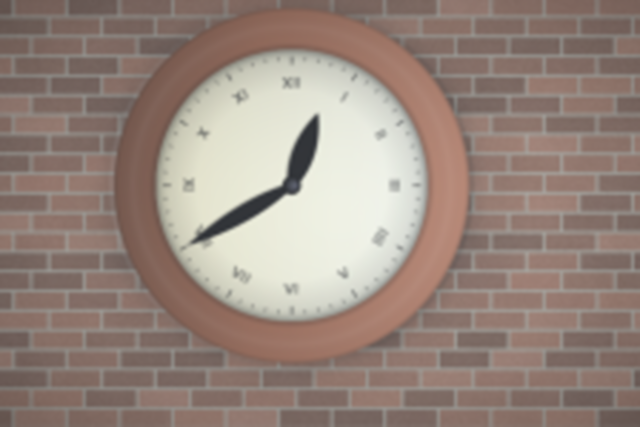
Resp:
12h40
